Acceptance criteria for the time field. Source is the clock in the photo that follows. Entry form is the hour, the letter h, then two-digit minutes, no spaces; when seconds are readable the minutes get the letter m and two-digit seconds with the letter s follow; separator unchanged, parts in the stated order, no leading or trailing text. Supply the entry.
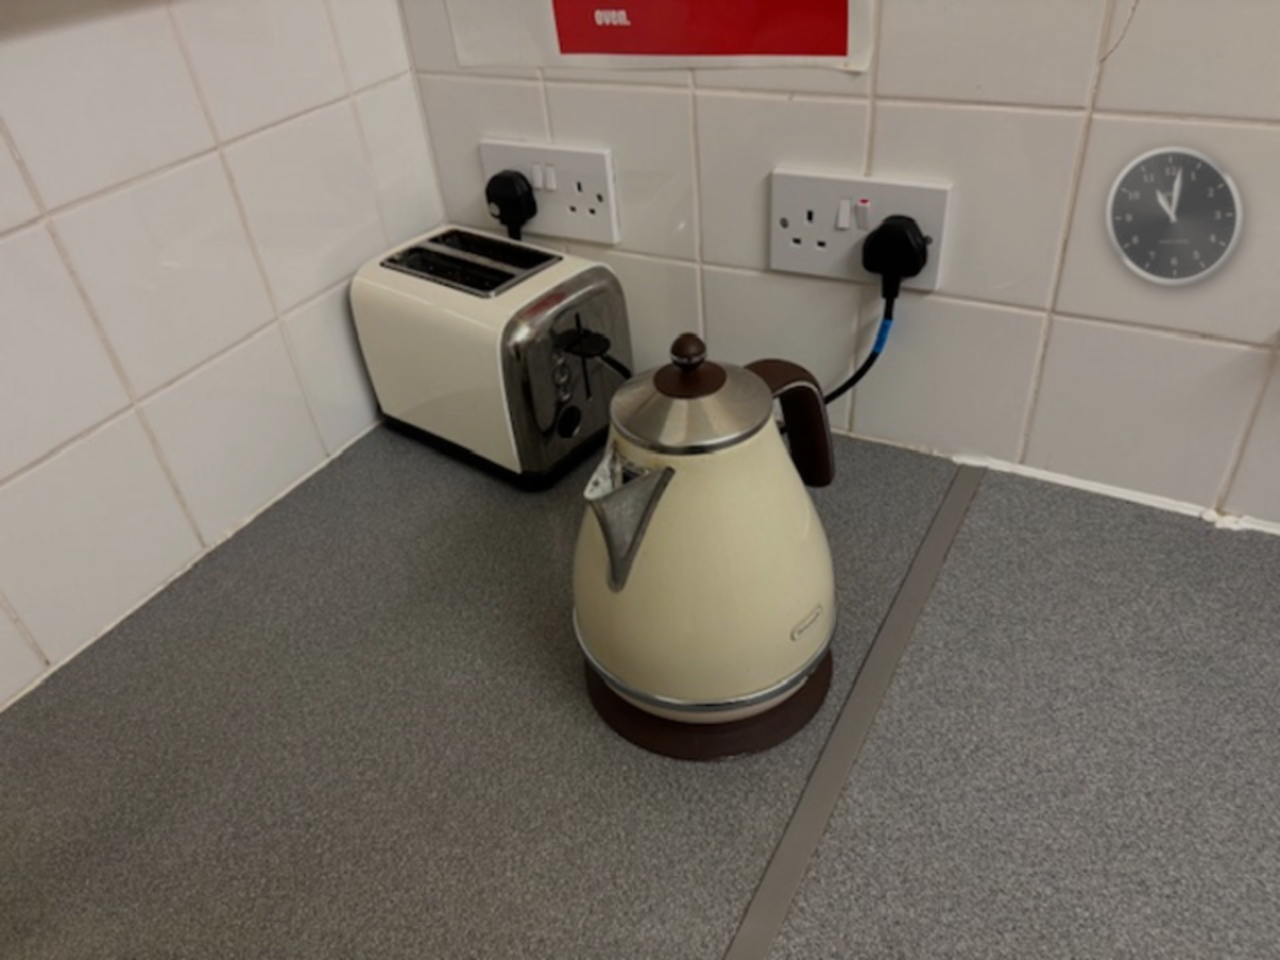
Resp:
11h02
